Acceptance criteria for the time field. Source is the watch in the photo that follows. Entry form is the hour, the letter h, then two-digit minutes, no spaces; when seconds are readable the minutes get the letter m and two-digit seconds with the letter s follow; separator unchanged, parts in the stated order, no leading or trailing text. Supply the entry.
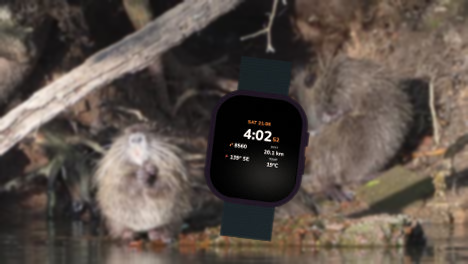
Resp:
4h02
